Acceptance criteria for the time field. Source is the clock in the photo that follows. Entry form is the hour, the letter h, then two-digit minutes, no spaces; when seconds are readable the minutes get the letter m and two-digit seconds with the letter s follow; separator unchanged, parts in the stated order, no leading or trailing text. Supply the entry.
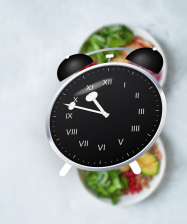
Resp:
10h48
